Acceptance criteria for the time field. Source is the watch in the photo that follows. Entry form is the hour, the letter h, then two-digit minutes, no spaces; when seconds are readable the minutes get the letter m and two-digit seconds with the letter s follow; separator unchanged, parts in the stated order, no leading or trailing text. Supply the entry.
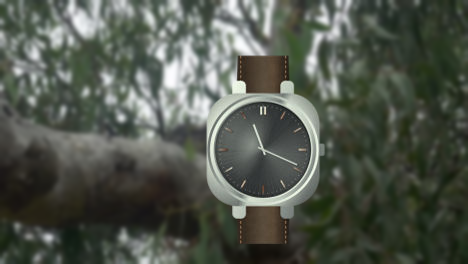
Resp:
11h19
